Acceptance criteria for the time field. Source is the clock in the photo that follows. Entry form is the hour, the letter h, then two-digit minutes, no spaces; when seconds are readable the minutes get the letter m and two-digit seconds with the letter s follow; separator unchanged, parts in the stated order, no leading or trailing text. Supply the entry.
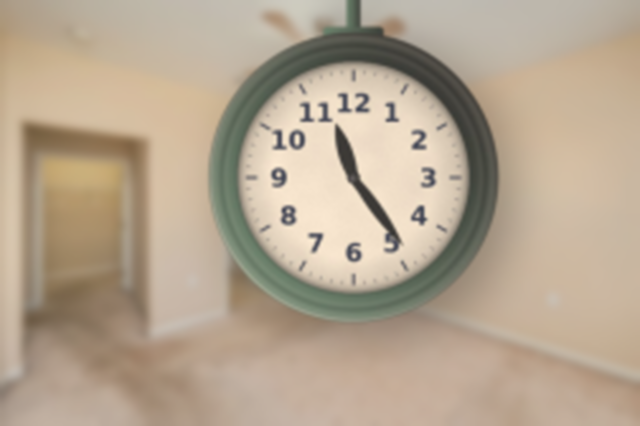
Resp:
11h24
